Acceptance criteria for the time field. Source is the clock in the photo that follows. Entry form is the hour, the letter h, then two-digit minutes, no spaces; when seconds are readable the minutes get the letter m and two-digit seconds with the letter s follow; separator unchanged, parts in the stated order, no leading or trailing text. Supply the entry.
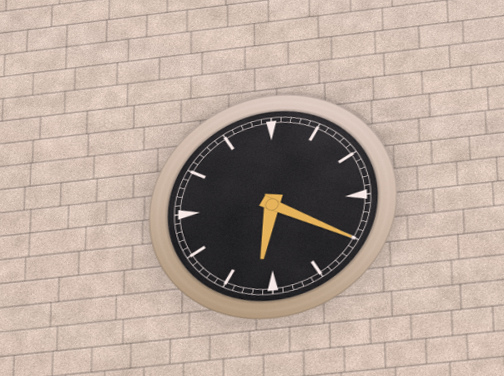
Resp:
6h20
